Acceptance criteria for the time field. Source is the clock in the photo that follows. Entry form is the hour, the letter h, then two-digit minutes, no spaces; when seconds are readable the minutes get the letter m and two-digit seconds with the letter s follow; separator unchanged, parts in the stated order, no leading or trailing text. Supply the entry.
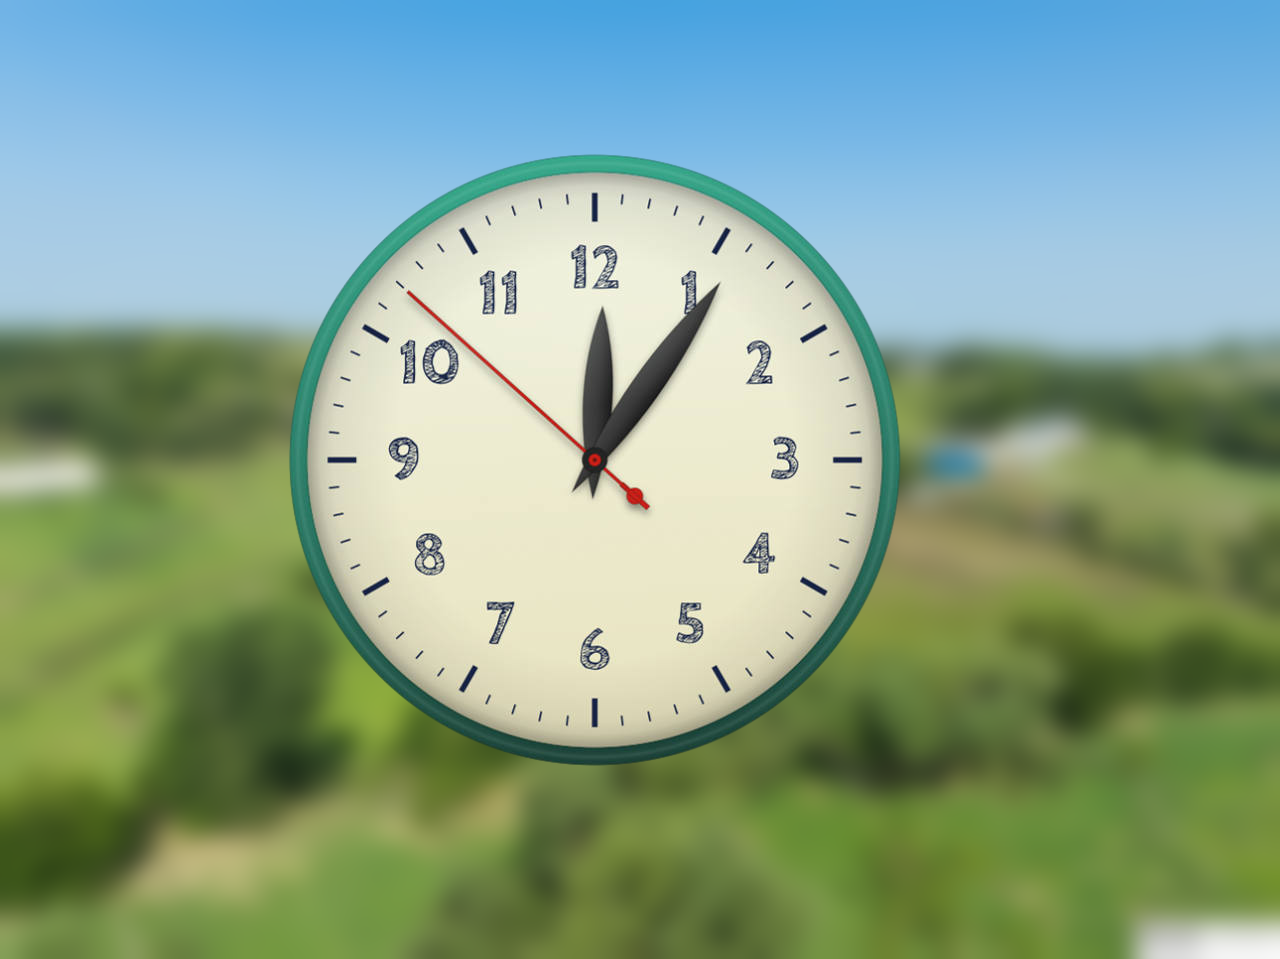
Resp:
12h05m52s
